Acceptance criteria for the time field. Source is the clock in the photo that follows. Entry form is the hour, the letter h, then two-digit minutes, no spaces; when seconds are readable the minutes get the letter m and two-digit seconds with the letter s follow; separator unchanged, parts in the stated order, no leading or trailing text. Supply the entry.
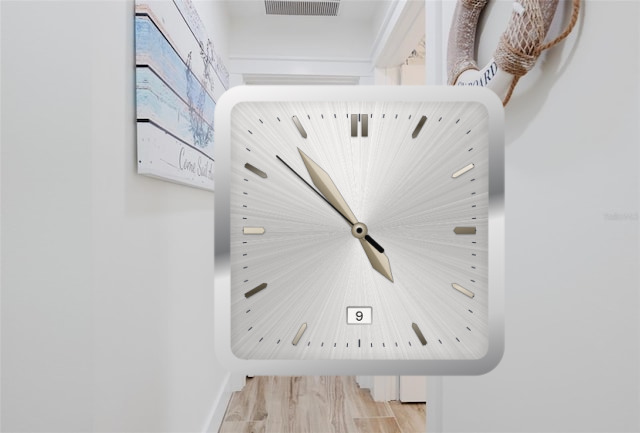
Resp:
4h53m52s
